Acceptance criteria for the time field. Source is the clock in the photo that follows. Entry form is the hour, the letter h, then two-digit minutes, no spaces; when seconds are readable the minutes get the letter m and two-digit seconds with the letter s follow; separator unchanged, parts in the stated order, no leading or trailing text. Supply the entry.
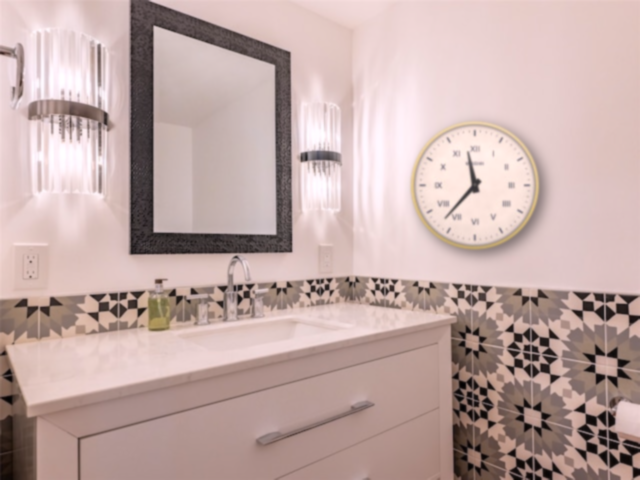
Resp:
11h37
